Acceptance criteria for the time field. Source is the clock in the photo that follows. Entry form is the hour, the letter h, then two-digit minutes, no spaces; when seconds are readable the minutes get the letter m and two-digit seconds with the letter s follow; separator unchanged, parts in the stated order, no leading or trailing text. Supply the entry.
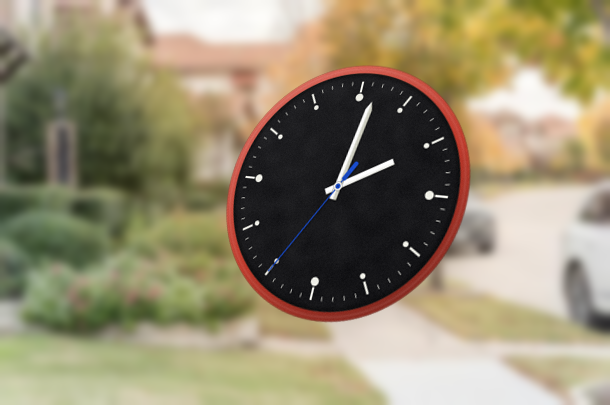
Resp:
2h01m35s
